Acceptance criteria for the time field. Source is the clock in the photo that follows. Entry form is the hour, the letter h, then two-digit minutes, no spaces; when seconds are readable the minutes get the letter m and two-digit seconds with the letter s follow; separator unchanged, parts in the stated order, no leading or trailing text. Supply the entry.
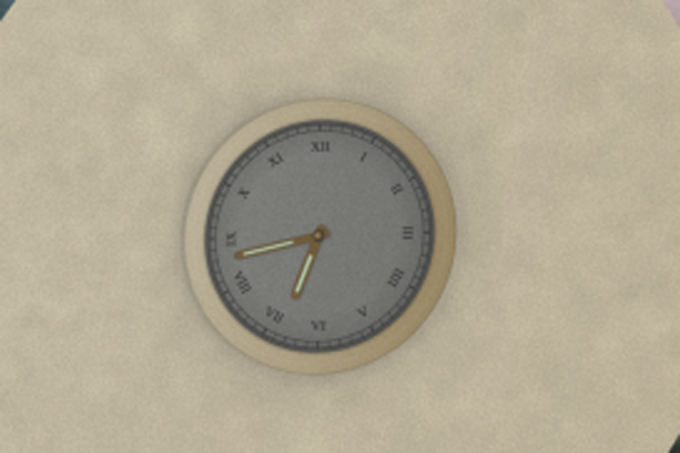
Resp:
6h43
